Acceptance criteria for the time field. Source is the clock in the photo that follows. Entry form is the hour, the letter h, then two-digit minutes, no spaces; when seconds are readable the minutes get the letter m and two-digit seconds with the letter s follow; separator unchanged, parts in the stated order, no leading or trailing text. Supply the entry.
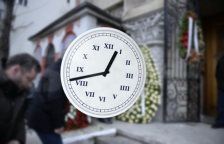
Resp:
12h42
